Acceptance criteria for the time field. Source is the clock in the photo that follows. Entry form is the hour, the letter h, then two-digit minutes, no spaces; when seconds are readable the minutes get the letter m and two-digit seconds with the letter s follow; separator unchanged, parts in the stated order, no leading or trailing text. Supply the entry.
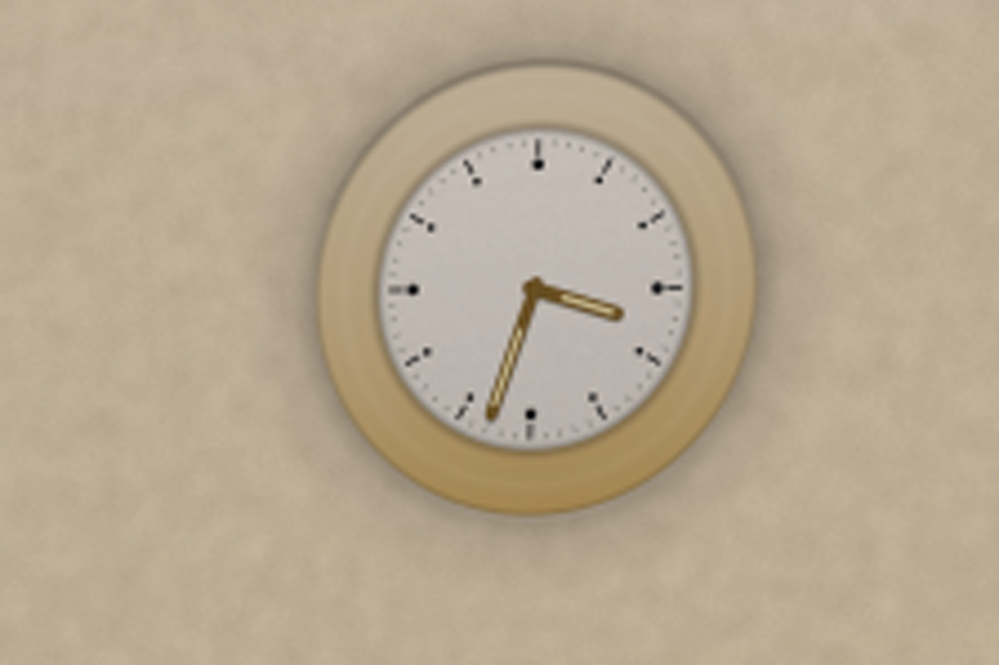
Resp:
3h33
